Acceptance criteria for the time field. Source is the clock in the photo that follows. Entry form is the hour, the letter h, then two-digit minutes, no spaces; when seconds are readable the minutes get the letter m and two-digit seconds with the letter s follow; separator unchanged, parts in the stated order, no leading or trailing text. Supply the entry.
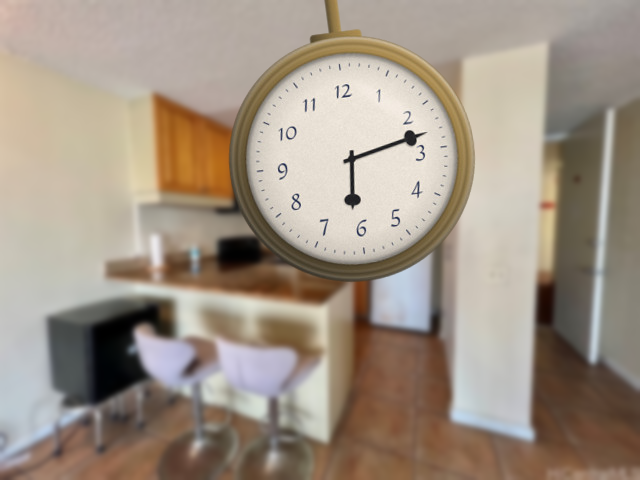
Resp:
6h13
